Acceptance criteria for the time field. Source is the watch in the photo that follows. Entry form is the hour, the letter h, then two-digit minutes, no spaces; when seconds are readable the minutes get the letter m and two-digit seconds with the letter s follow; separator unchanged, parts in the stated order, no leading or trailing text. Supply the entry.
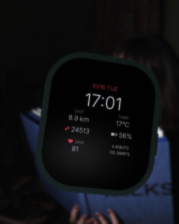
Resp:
17h01
